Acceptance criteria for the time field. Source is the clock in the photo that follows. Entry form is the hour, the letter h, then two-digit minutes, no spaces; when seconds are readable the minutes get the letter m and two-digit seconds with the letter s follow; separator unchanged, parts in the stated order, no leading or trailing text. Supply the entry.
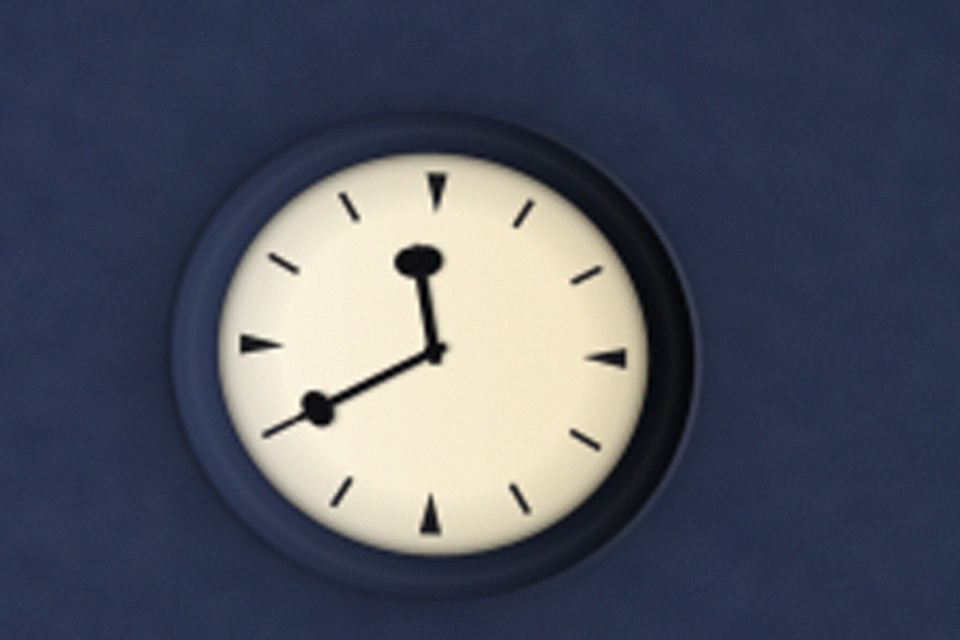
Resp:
11h40
